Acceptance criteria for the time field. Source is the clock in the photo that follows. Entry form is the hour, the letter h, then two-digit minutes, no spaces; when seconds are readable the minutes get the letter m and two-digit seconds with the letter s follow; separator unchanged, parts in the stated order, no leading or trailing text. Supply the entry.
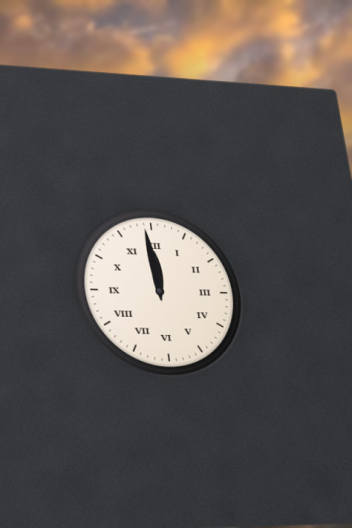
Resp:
11h59
